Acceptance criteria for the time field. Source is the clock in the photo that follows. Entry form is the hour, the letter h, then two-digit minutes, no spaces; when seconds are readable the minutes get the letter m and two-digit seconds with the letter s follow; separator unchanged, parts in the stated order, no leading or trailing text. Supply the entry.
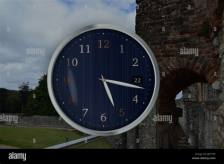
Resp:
5h17
